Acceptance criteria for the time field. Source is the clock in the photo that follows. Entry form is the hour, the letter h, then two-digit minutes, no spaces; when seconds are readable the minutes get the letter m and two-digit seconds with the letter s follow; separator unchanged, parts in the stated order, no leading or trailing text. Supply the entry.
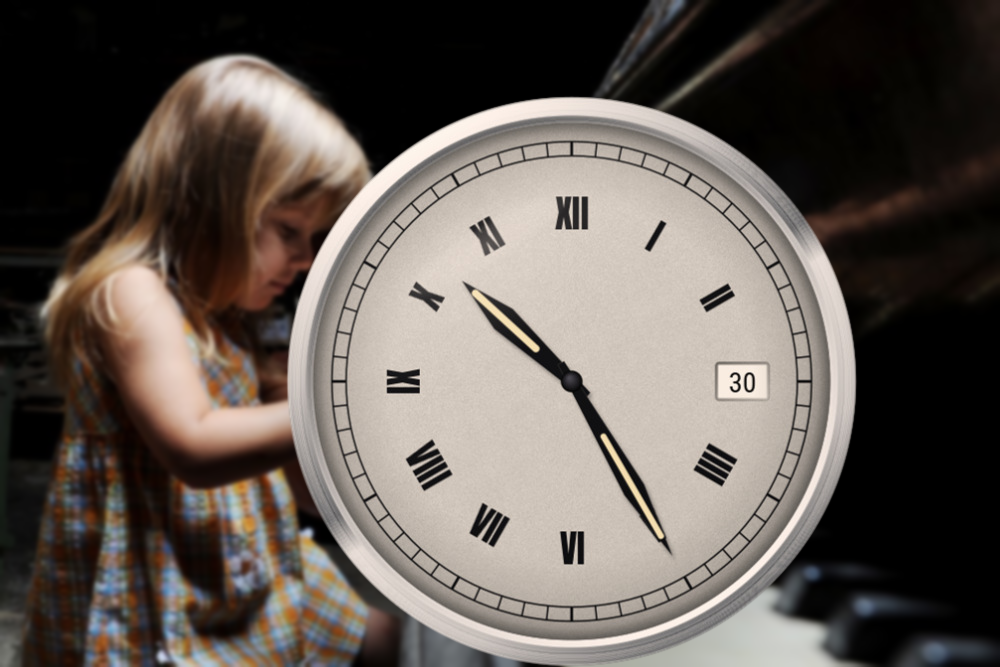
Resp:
10h25
